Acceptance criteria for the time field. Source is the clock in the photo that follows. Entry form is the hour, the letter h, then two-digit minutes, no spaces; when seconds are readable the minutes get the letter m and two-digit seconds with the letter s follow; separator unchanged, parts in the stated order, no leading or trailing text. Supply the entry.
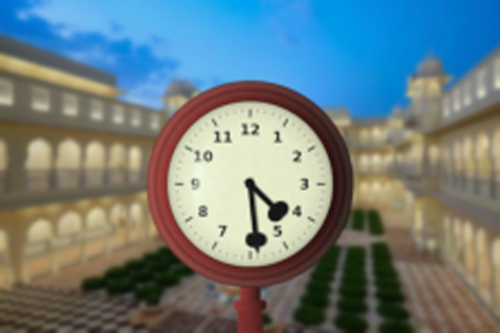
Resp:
4h29
